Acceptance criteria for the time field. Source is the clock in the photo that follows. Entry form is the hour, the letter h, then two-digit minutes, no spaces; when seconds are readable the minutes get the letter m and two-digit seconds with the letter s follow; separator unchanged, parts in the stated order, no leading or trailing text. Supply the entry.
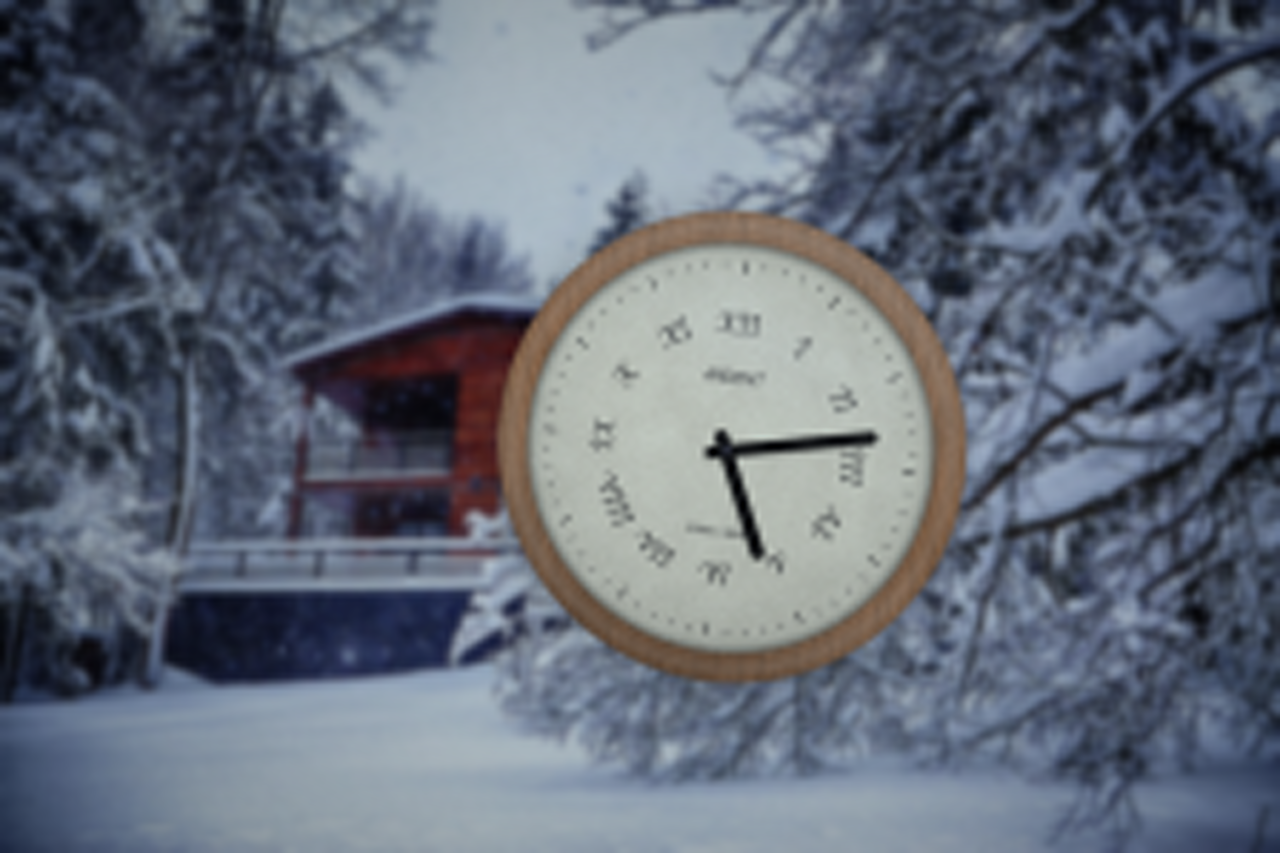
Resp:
5h13
